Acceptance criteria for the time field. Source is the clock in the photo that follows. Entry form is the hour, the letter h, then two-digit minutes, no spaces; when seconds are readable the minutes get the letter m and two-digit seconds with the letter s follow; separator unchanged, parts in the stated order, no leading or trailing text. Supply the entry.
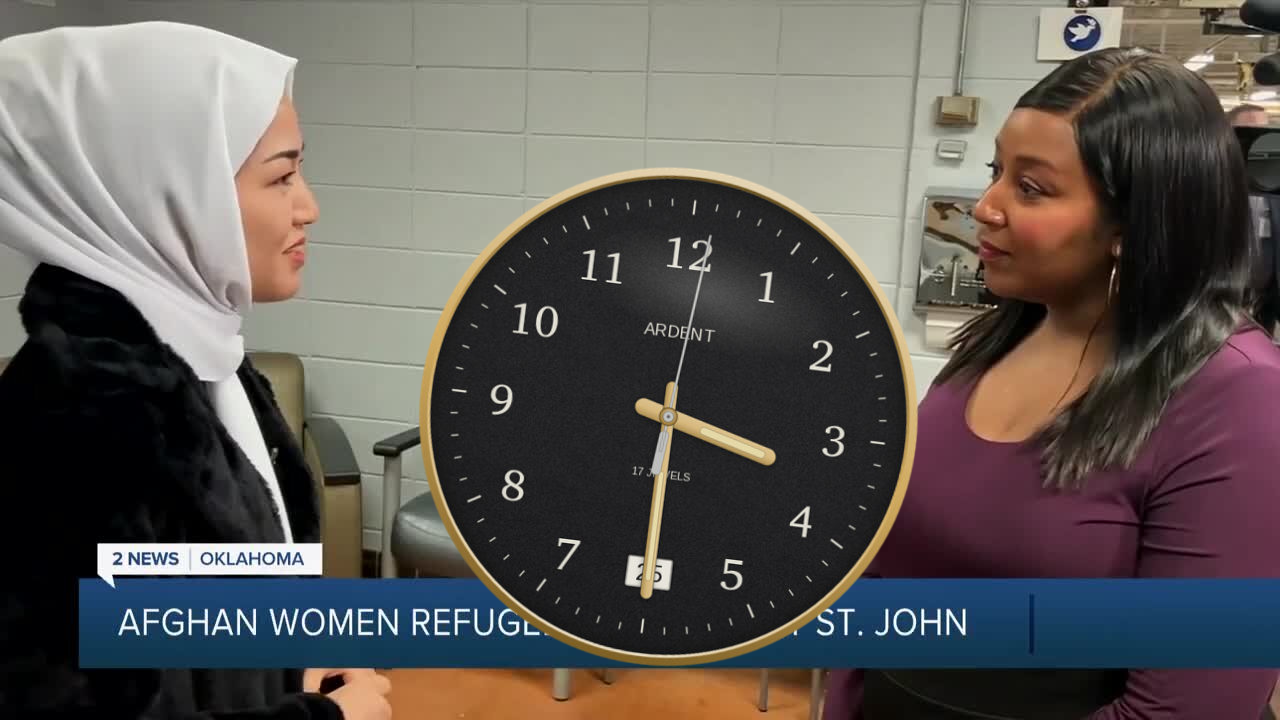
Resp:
3h30m01s
